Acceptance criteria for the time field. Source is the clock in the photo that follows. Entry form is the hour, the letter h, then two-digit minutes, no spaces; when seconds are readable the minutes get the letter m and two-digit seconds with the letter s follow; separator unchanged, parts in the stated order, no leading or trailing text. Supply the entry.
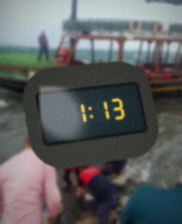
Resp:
1h13
